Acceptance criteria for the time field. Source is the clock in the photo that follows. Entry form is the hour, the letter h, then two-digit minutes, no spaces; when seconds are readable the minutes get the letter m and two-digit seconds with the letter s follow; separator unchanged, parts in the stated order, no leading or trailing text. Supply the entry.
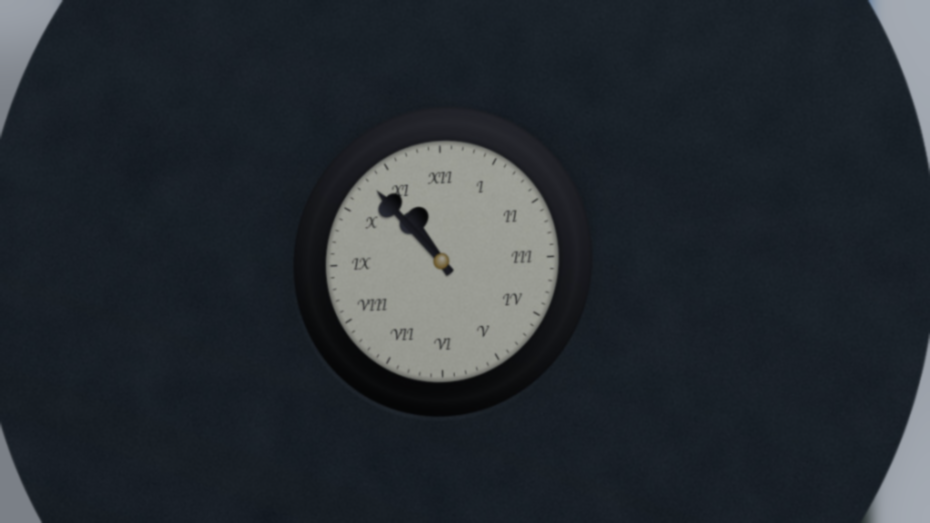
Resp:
10h53
